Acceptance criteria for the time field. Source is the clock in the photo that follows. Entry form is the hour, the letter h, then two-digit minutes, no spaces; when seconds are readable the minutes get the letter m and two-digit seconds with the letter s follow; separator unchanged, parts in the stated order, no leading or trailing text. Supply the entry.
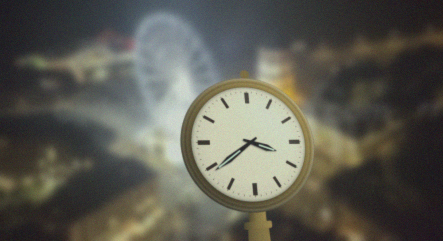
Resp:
3h39
